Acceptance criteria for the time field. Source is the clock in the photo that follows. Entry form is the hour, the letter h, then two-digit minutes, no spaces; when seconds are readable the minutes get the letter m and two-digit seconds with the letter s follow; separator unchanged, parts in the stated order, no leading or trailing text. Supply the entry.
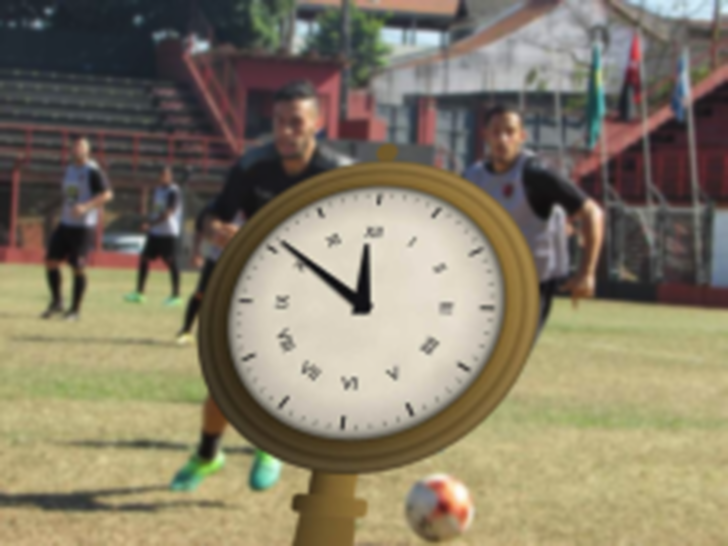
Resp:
11h51
